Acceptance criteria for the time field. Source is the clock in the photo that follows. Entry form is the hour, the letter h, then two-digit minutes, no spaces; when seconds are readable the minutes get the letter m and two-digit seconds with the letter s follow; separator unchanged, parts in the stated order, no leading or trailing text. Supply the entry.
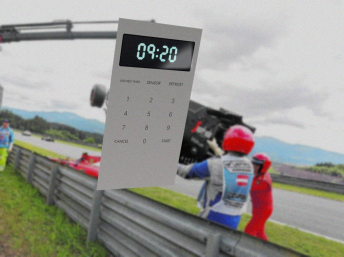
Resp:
9h20
